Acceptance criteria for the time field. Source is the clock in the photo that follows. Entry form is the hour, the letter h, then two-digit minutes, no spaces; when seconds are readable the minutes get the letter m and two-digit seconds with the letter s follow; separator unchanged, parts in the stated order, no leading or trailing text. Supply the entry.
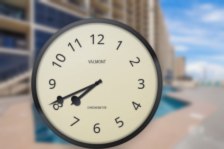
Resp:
7h41
